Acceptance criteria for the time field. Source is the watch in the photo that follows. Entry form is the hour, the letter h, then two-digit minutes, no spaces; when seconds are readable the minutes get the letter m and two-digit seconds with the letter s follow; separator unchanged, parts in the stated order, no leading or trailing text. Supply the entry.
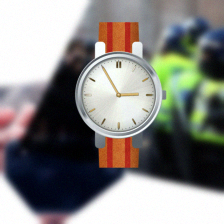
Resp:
2h55
